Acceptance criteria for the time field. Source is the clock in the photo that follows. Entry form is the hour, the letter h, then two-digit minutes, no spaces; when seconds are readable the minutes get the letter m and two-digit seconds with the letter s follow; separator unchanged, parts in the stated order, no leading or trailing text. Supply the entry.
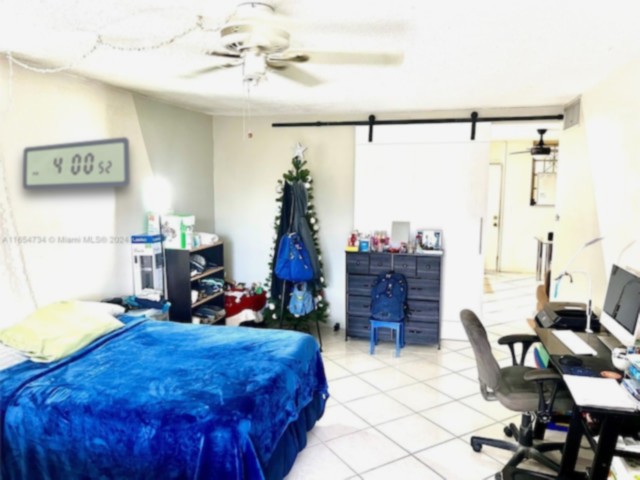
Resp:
4h00m52s
